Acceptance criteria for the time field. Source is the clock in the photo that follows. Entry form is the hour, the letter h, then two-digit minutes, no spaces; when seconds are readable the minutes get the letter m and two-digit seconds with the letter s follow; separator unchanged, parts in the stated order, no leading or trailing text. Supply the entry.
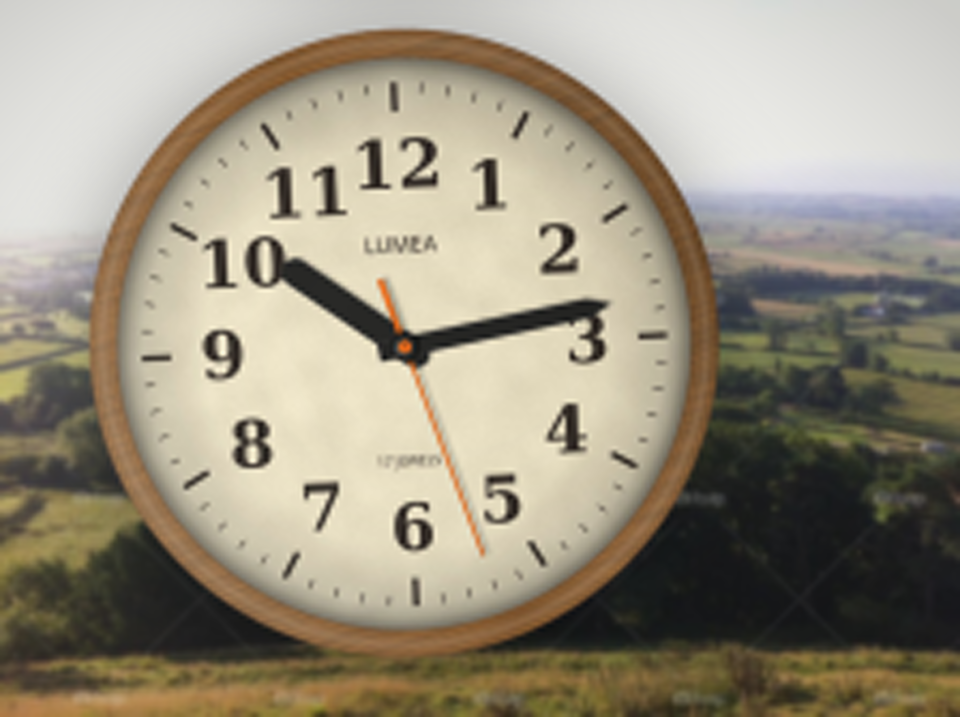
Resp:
10h13m27s
